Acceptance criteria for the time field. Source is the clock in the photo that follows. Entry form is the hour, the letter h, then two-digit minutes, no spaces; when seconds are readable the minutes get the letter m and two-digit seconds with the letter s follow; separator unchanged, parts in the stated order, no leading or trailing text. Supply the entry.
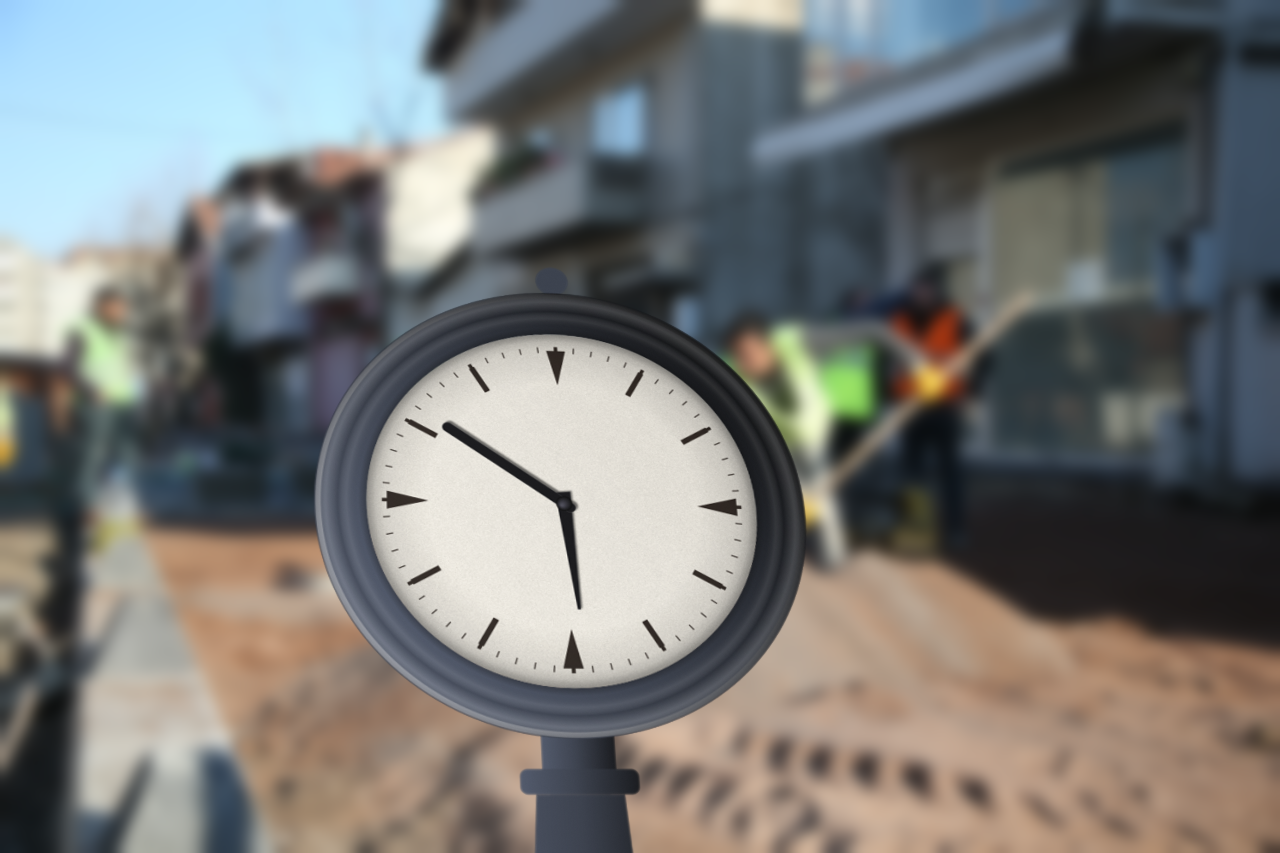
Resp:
5h51
